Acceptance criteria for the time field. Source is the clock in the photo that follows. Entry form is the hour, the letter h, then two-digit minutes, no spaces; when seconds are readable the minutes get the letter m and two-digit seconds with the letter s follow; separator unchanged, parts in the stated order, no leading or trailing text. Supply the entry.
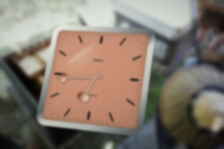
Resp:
6h44
